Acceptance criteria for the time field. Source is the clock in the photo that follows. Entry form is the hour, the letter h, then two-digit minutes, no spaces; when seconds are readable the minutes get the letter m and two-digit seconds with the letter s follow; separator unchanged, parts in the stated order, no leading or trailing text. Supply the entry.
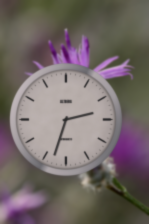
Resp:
2h33
